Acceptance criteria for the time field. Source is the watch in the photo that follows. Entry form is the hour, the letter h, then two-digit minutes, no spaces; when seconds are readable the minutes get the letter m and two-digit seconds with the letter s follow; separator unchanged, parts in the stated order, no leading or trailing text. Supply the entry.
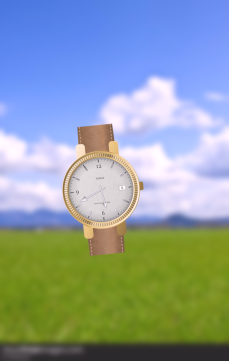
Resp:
5h41
